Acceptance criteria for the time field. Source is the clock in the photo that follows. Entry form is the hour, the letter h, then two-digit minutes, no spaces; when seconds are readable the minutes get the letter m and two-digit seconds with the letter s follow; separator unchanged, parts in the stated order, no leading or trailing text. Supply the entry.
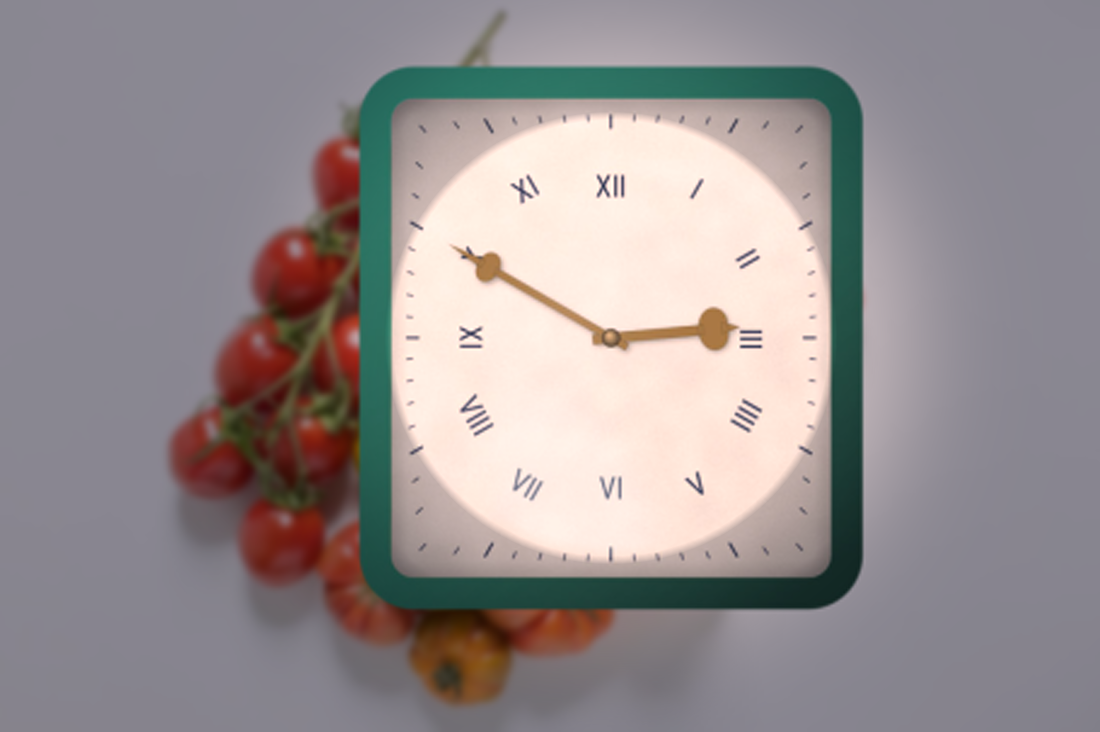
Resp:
2h50
